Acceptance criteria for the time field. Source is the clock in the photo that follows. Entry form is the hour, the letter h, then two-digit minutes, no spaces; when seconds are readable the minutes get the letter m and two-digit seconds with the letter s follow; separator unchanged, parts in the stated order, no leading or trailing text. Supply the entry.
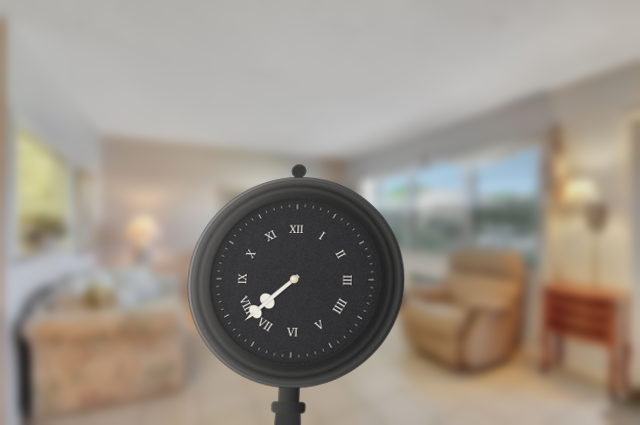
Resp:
7h38
